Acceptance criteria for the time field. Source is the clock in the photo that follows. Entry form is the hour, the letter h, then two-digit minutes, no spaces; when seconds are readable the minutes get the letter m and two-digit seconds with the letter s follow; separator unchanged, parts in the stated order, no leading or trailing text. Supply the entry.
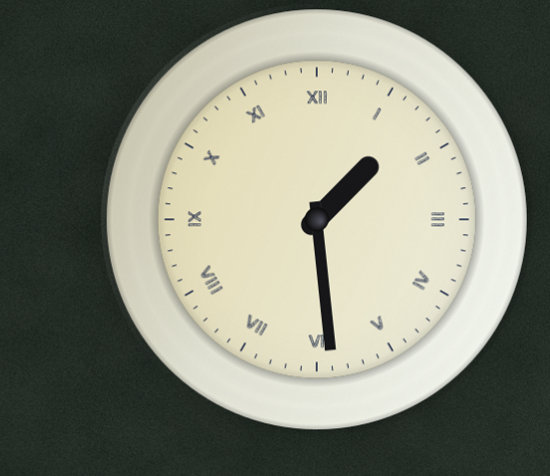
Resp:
1h29
